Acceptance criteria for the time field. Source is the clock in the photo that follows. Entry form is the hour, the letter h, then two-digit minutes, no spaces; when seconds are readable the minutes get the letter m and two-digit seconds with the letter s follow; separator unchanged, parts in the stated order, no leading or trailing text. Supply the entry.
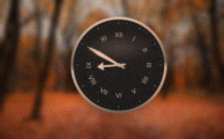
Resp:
8h50
